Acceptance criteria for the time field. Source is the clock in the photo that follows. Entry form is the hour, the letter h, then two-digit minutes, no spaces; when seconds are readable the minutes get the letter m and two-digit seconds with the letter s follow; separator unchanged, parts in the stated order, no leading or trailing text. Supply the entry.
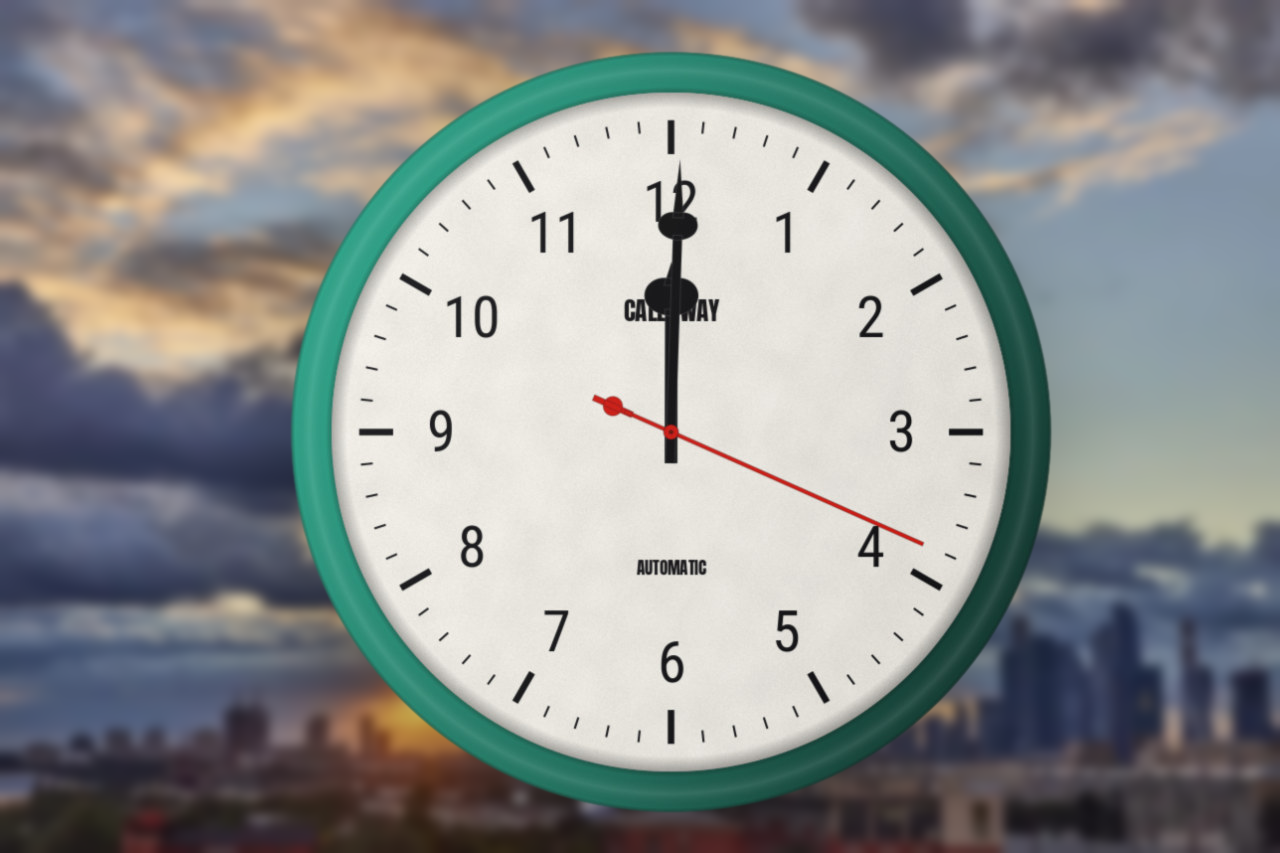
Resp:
12h00m19s
